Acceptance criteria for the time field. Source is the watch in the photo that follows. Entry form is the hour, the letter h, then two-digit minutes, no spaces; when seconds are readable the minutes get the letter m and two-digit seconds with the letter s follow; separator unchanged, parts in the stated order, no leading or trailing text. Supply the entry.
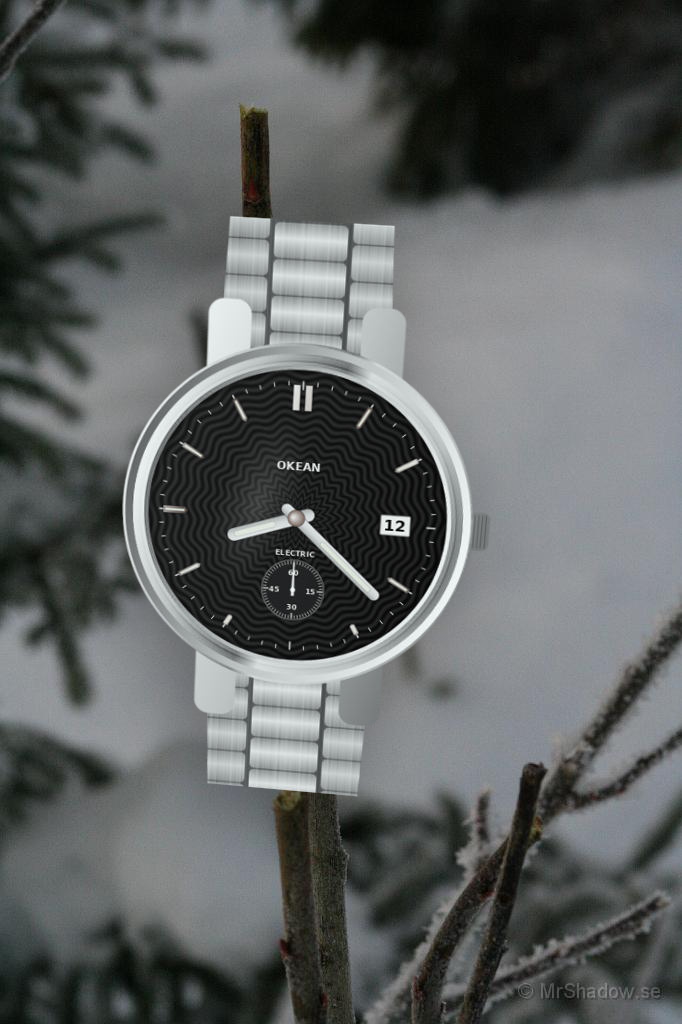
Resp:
8h22
